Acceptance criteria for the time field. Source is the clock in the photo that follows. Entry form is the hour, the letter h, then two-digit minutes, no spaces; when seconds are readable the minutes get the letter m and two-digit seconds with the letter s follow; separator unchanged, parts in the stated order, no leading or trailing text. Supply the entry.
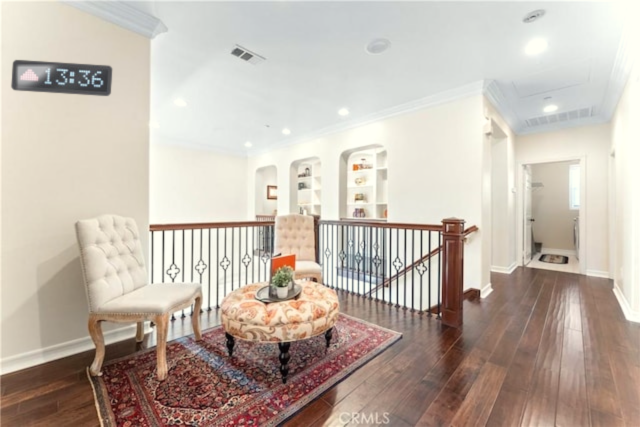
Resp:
13h36
